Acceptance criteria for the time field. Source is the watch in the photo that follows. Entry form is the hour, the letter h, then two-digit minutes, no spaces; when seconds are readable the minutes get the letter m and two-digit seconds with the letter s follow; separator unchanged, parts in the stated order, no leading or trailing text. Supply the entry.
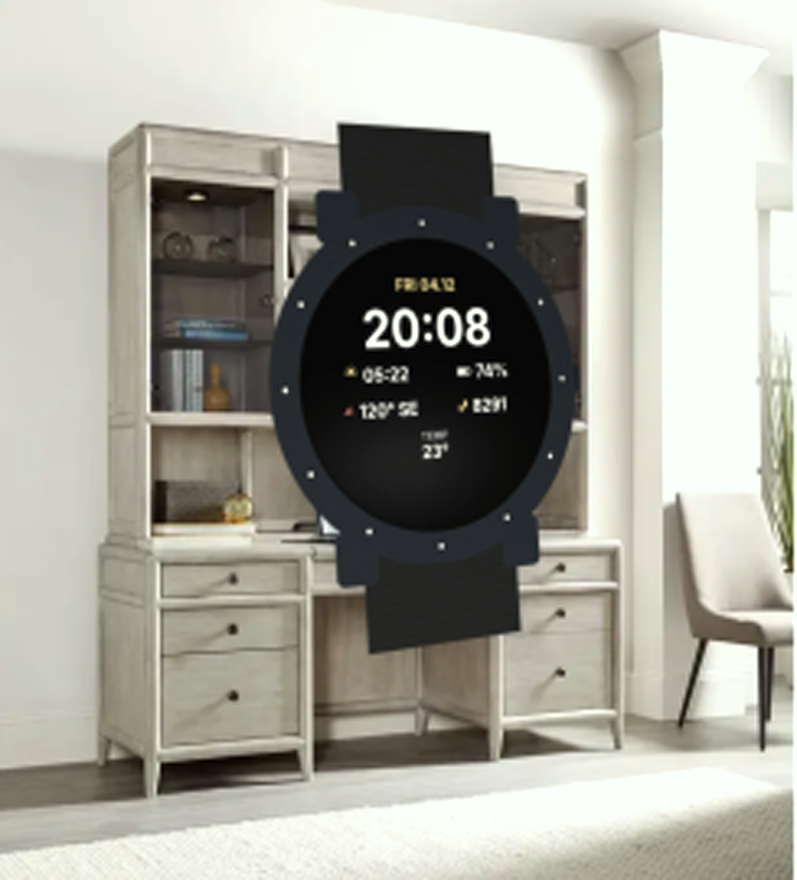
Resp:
20h08
